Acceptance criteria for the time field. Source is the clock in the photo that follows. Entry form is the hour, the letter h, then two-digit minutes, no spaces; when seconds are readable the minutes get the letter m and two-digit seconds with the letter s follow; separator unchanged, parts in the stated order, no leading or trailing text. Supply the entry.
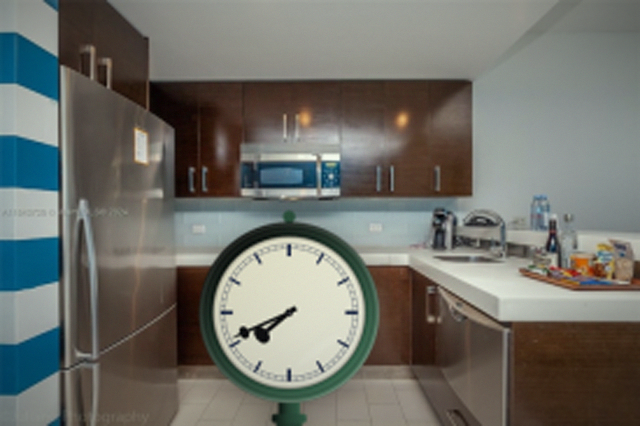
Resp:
7h41
